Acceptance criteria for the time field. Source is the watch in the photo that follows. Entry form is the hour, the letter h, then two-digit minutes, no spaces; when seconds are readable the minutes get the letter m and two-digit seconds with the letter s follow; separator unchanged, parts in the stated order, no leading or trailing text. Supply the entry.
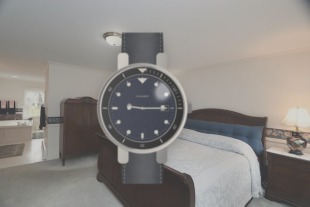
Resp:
9h15
